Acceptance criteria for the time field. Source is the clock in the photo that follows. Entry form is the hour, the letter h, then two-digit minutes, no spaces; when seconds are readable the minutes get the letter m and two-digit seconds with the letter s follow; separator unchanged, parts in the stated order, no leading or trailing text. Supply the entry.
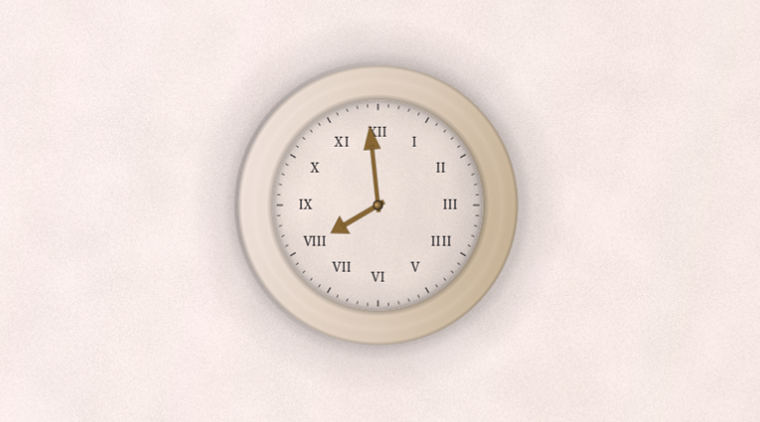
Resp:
7h59
